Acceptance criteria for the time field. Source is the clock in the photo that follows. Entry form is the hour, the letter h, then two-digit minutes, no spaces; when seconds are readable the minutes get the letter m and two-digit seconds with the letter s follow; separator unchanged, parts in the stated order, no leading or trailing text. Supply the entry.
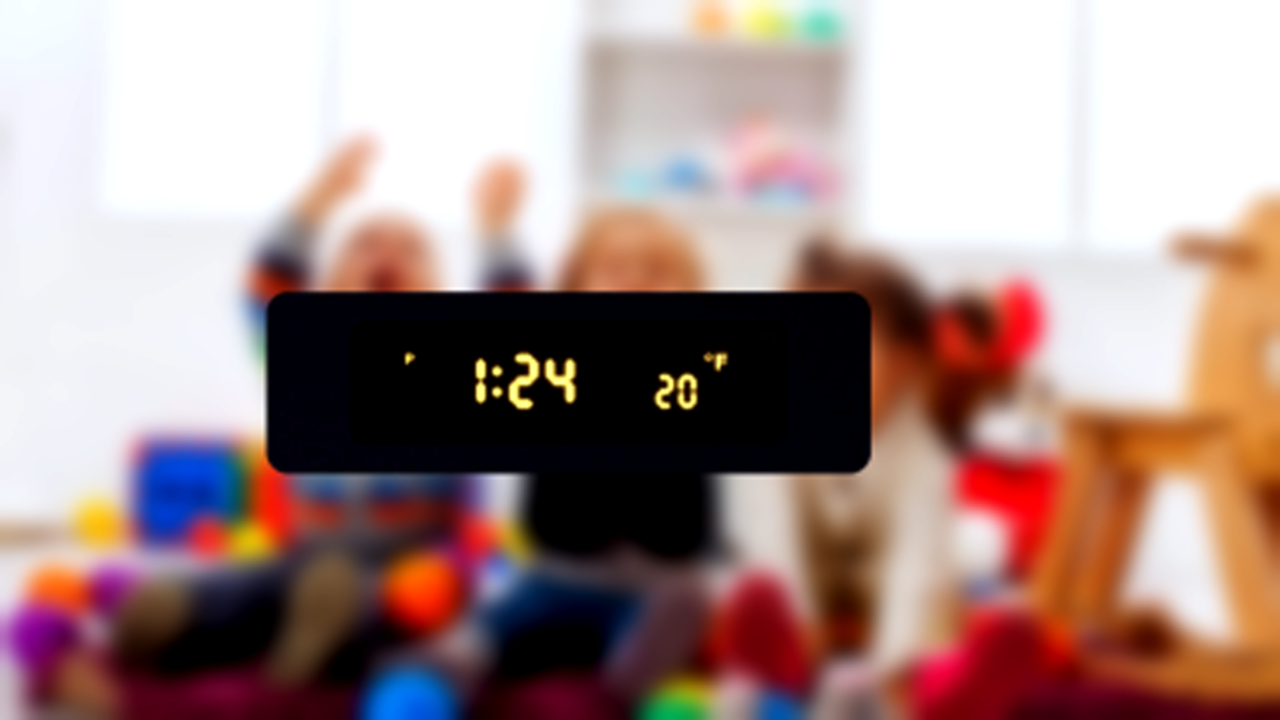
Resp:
1h24
